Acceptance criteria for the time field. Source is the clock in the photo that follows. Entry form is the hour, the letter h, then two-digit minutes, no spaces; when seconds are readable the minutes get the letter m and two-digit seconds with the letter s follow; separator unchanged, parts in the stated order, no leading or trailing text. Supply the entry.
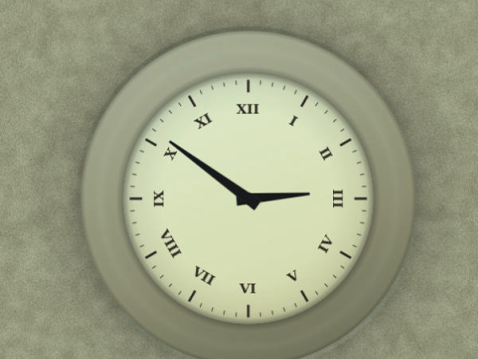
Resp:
2h51
